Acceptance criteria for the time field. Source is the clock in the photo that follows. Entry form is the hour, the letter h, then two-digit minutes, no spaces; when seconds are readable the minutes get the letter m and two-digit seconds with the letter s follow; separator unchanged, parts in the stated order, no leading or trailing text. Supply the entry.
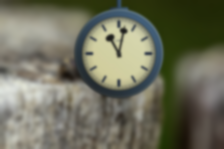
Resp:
11h02
